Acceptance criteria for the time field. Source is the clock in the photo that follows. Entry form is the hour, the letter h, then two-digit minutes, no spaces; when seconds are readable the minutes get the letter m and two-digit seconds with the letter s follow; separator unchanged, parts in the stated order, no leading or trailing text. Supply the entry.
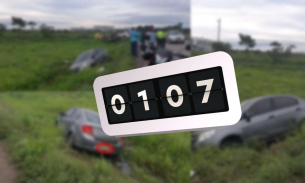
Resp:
1h07
